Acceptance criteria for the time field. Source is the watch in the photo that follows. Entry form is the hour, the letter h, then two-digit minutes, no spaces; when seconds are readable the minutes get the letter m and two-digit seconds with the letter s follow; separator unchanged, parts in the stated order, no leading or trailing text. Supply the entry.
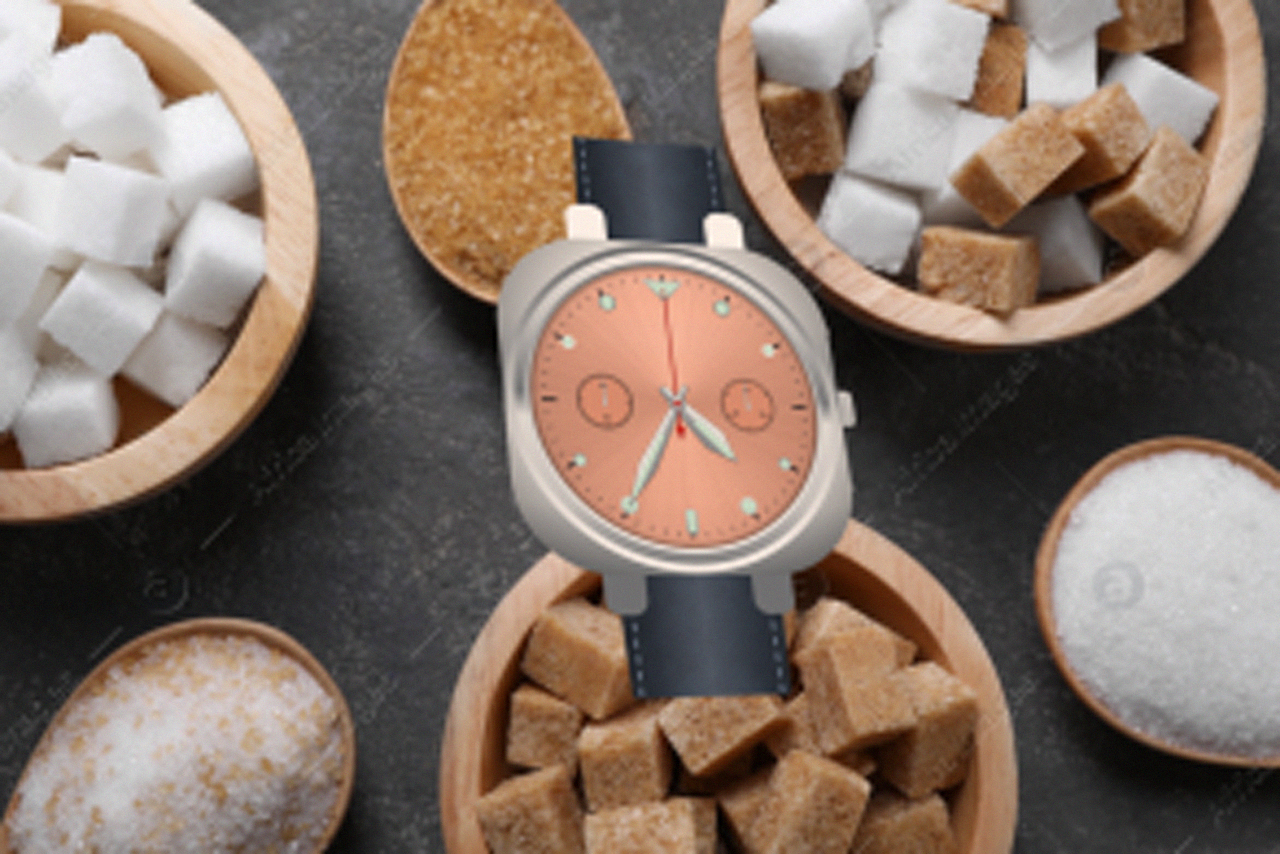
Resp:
4h35
